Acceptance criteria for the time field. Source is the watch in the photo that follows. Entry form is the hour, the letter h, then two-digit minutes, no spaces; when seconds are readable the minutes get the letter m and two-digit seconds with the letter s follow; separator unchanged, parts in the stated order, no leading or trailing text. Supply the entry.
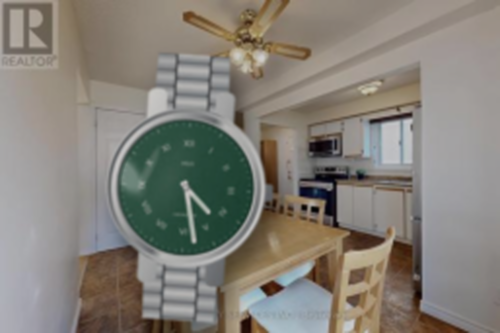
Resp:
4h28
